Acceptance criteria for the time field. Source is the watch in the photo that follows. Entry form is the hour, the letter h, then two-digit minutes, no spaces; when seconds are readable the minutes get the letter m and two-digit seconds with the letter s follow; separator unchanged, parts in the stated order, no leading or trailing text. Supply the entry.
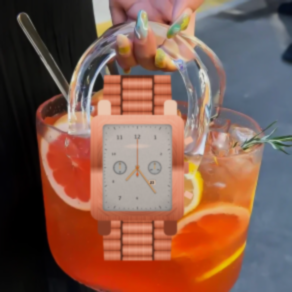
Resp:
7h24
